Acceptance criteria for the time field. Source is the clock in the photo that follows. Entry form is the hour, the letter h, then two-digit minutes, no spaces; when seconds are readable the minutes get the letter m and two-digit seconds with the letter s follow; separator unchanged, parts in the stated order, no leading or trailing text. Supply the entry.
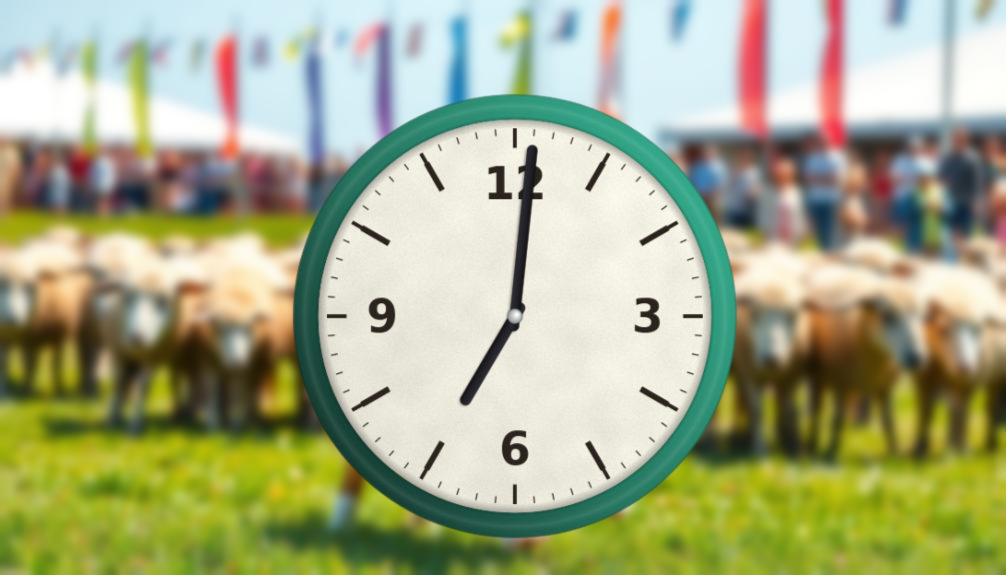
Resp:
7h01
